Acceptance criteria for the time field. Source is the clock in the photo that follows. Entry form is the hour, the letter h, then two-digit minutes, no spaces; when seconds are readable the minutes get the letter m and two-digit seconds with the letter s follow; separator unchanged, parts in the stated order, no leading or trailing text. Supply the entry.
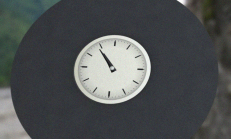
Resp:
10h54
